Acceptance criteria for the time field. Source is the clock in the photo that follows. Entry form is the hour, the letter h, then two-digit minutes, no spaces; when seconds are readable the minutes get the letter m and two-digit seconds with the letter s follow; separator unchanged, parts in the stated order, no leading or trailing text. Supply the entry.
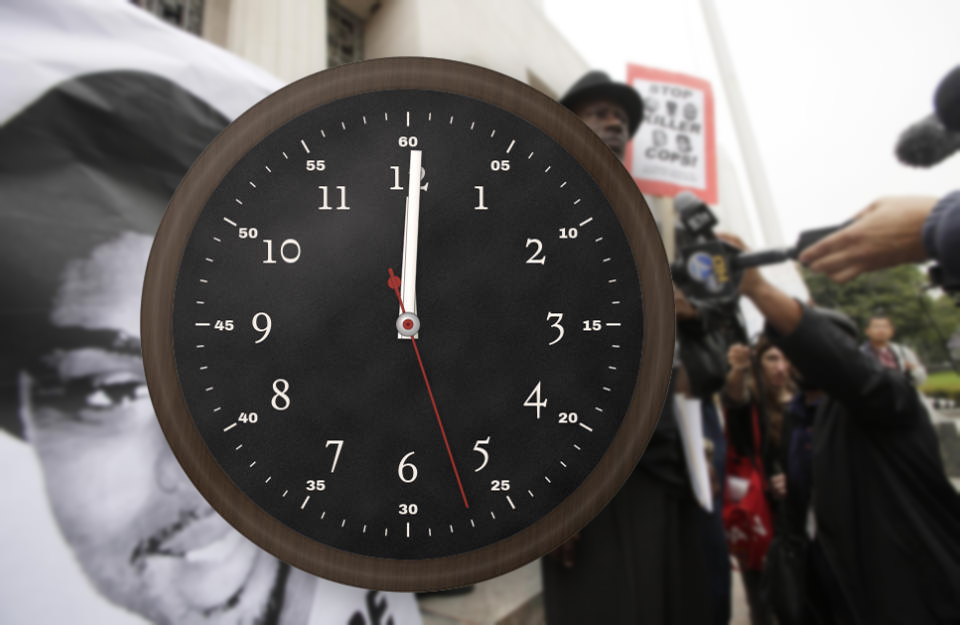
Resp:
12h00m27s
